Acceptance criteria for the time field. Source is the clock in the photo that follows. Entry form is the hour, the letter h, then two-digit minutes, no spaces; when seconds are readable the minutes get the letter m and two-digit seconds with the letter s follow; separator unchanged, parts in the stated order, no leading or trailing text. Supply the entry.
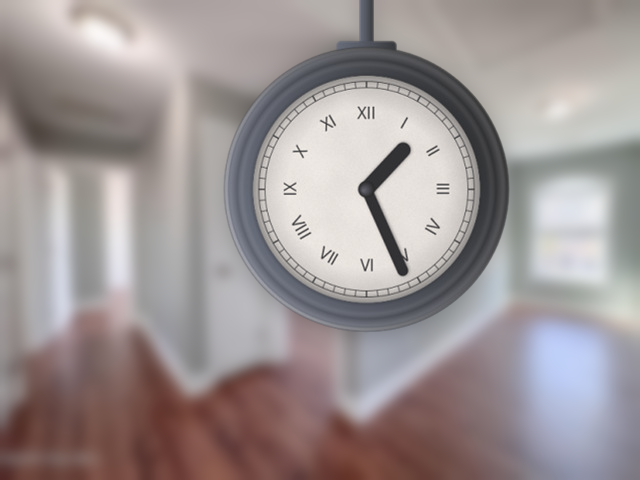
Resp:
1h26
